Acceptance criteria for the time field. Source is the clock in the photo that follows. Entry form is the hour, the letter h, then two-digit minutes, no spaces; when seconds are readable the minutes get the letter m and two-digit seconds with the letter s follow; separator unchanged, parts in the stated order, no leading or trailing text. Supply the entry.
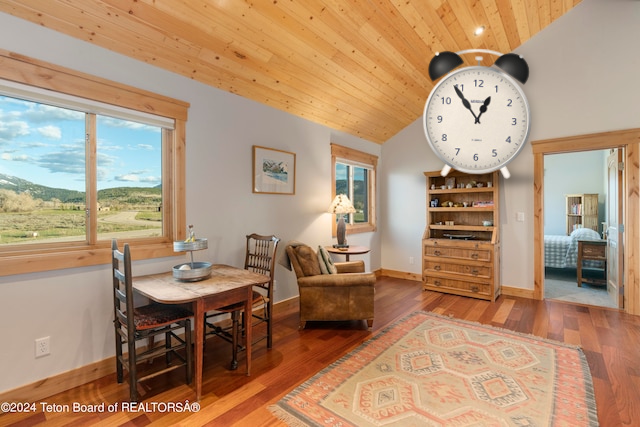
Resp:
12h54
